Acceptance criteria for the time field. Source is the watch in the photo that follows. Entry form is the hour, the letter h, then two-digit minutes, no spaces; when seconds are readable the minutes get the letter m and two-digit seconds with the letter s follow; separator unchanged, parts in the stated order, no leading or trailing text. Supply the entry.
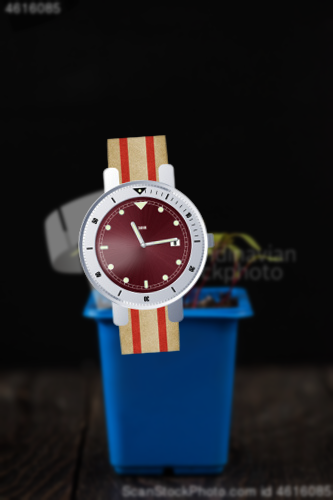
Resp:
11h14
